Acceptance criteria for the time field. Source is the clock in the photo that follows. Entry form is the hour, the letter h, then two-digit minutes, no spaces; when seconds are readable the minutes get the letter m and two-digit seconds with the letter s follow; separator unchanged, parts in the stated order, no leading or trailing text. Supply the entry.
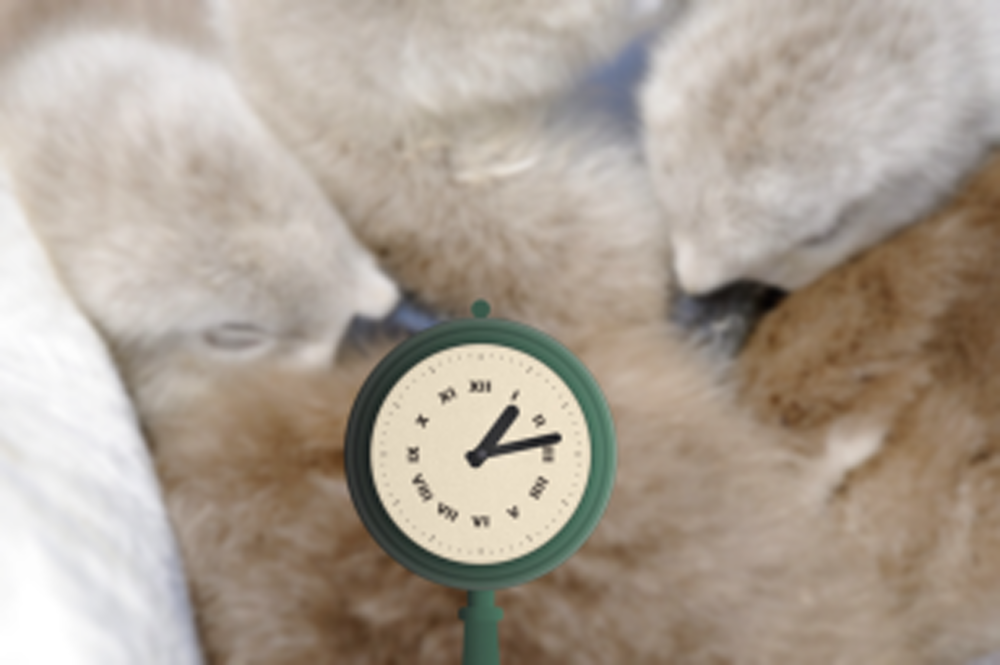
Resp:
1h13
